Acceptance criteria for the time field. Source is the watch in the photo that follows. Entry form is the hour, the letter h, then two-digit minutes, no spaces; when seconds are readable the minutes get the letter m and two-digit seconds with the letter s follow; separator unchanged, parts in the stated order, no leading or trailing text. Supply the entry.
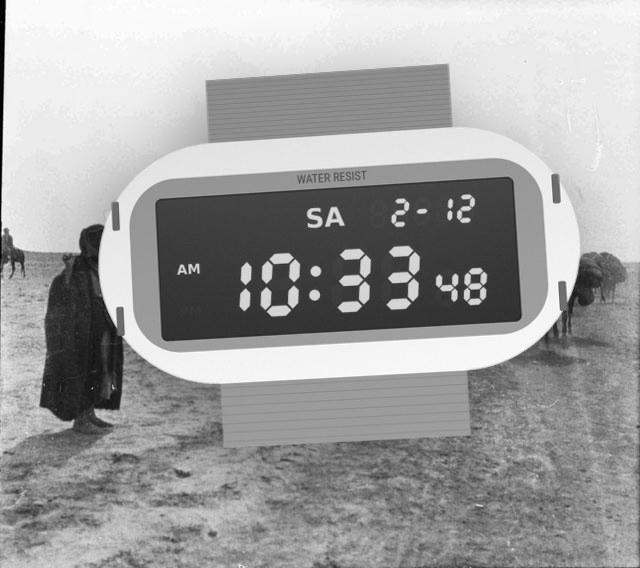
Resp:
10h33m48s
